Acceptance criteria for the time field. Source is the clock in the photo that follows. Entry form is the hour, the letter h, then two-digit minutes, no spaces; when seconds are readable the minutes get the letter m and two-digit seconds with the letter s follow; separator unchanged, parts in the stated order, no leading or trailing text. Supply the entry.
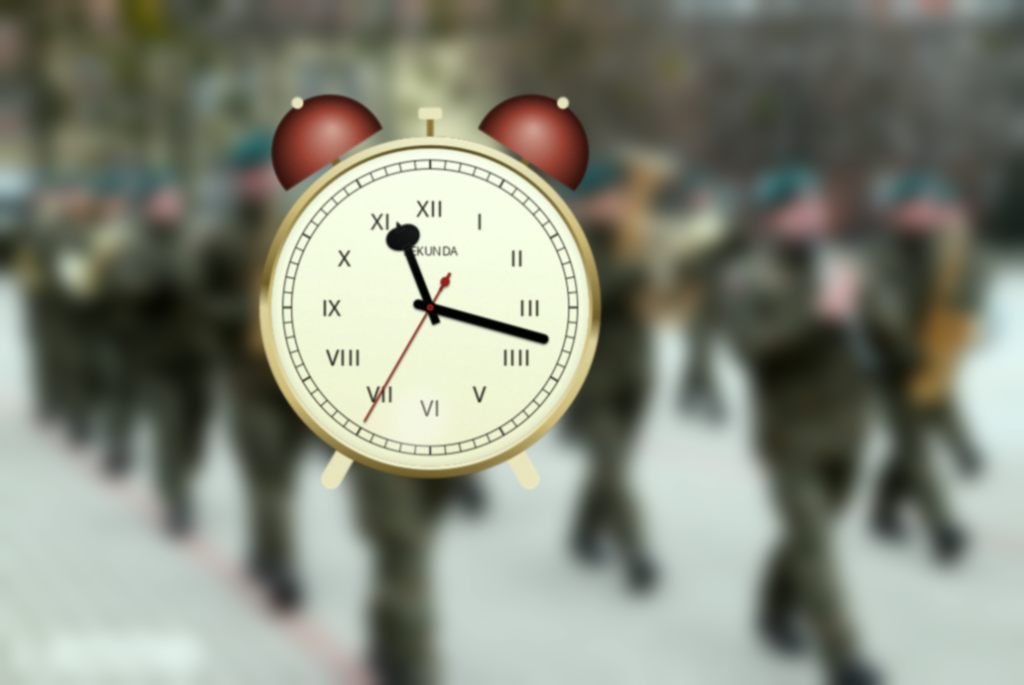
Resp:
11h17m35s
